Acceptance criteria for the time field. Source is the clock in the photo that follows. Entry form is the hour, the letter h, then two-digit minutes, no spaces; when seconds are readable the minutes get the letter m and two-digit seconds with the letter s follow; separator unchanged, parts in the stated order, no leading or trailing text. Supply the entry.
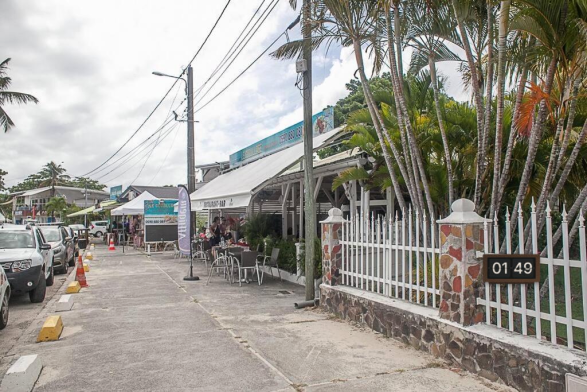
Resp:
1h49
